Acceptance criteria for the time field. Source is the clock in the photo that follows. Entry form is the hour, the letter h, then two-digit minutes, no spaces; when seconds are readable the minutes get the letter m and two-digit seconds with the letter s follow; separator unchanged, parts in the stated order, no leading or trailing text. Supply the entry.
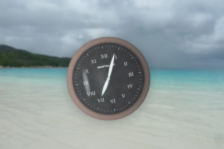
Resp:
7h04
